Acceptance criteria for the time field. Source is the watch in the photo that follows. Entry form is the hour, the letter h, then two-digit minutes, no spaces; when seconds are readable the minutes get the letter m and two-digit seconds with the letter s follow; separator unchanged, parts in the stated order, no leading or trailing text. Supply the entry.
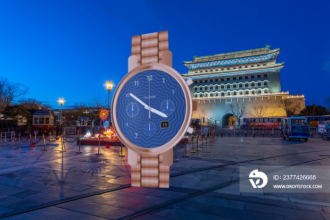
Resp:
3h51
